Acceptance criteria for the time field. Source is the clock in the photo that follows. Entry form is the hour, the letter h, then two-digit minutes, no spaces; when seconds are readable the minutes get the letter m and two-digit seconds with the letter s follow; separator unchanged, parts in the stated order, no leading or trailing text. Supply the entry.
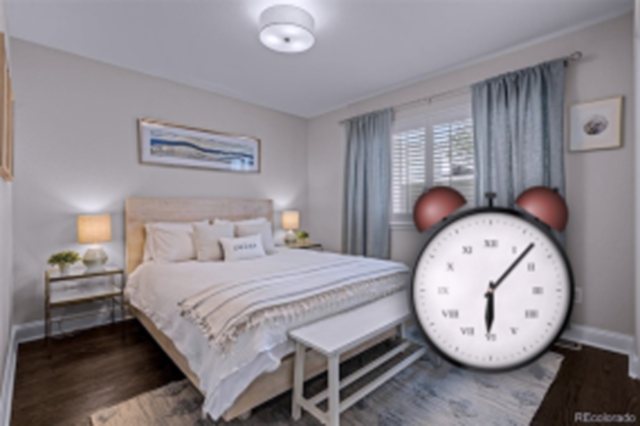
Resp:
6h07
